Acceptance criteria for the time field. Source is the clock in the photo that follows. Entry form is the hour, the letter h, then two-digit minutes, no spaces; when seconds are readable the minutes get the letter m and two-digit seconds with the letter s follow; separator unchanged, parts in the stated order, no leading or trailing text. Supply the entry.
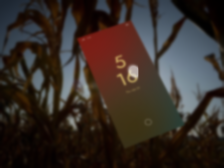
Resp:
5h16
